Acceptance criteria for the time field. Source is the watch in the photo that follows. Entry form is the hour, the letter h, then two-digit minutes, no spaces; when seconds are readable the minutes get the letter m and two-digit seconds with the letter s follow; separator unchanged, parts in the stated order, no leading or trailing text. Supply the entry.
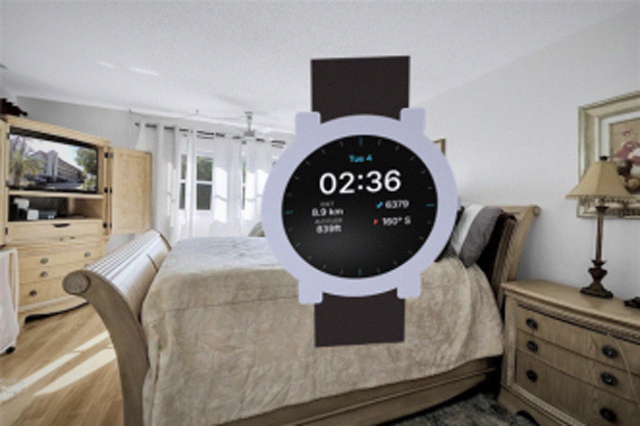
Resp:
2h36
